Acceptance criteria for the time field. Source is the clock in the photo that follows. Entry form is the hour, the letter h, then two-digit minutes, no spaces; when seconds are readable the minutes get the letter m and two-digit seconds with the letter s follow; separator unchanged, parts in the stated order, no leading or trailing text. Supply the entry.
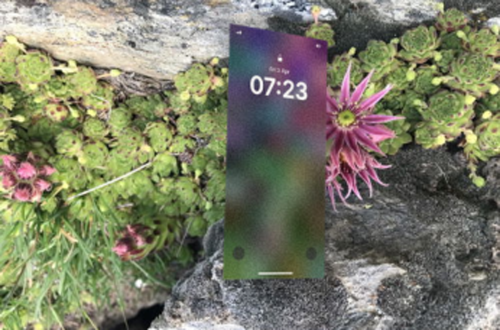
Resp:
7h23
